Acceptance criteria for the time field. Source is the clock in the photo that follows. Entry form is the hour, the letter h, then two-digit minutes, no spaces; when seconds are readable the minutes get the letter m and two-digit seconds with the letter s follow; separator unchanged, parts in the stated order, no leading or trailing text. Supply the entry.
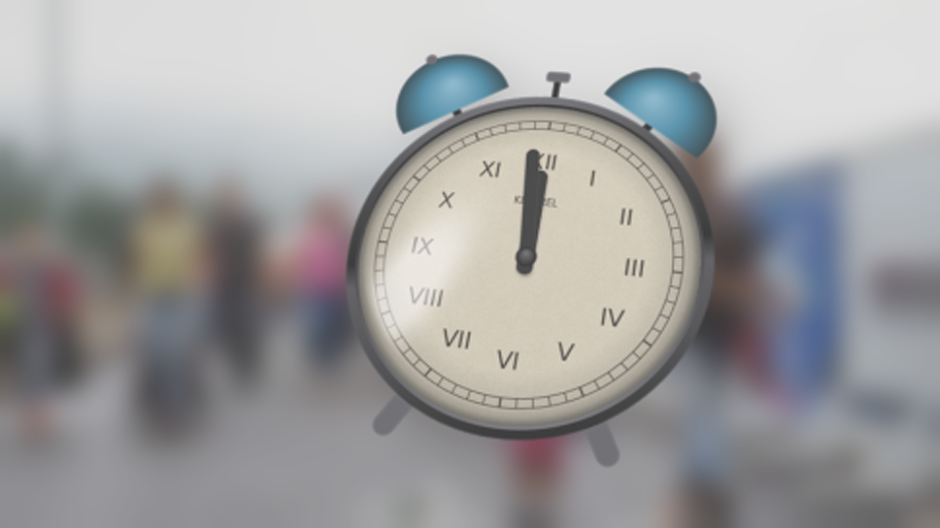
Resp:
11h59
